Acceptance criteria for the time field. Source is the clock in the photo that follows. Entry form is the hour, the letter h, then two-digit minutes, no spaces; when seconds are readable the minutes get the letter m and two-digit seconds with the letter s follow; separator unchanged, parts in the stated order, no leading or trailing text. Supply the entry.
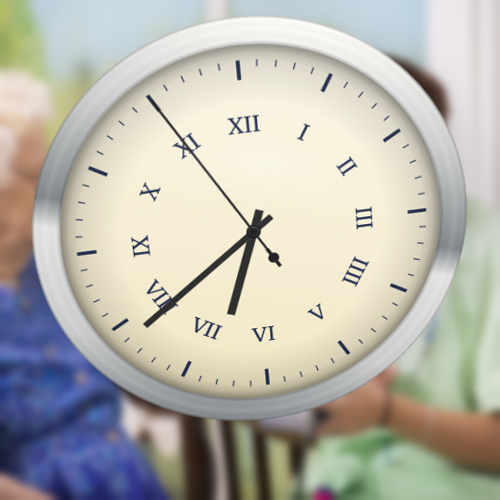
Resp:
6h38m55s
